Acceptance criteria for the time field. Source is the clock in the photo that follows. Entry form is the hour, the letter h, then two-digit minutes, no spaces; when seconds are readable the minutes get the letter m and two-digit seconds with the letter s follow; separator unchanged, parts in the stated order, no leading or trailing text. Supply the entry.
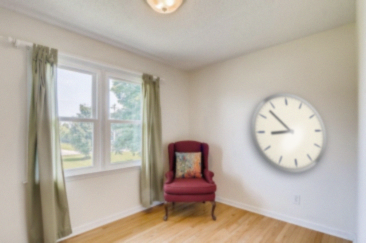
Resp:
8h53
